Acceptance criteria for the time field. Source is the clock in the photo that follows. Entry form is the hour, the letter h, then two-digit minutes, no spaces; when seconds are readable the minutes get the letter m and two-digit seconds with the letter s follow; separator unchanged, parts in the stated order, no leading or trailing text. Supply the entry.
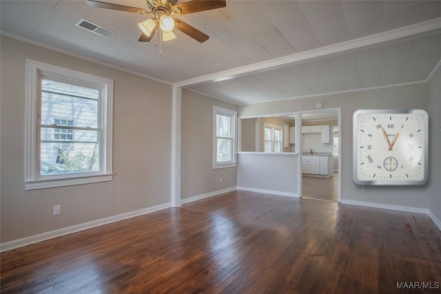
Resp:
12h56
